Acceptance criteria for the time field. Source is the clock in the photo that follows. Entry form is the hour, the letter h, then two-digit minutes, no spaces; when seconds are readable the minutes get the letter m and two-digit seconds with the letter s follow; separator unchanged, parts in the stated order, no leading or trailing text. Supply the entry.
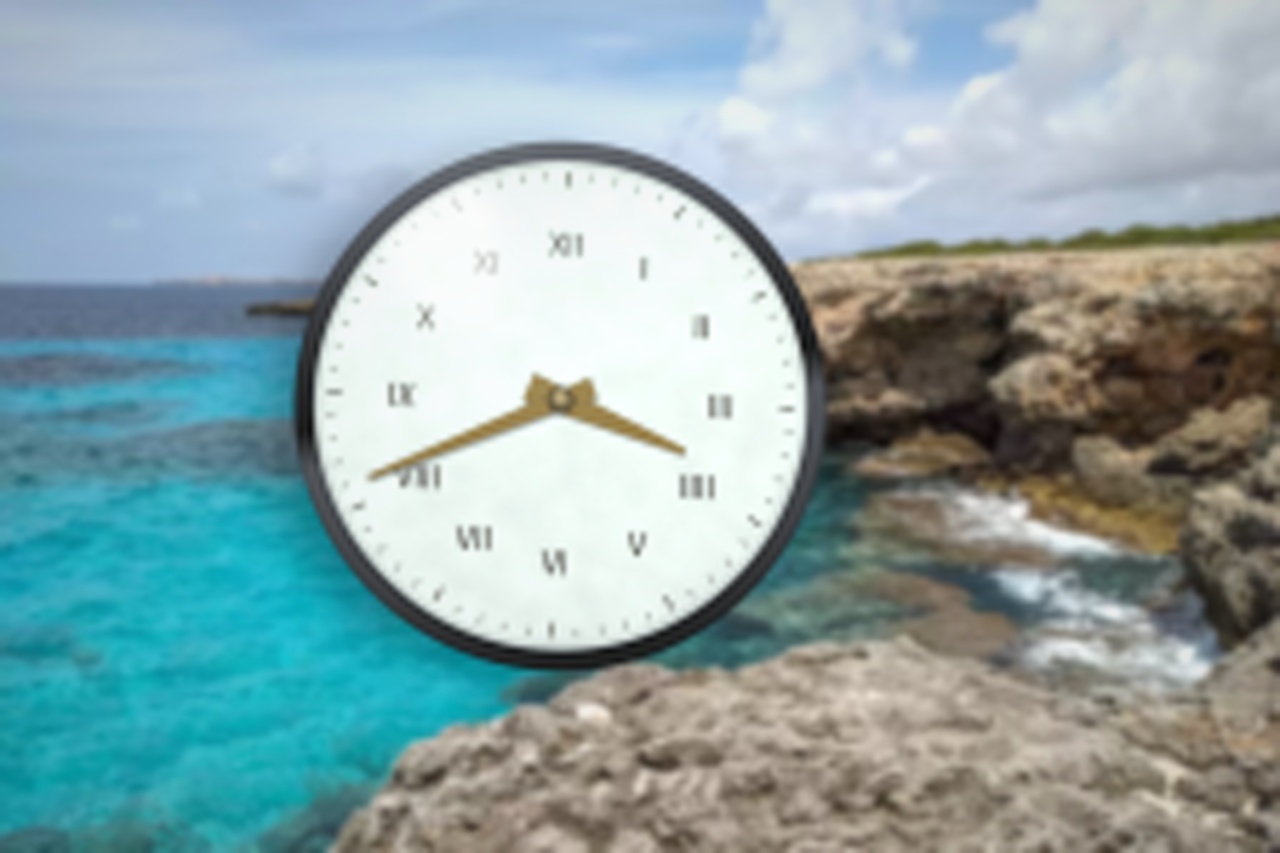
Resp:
3h41
